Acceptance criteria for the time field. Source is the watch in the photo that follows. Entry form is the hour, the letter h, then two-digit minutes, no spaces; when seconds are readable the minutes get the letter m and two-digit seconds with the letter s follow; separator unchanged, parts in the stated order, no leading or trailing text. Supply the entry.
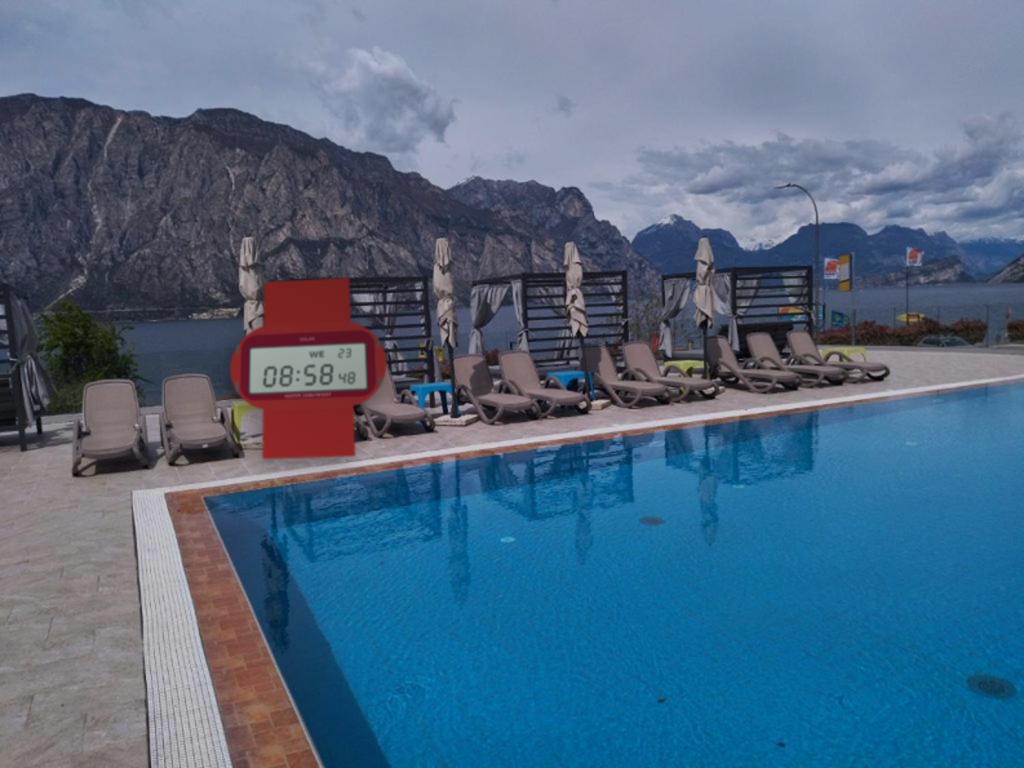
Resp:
8h58m48s
